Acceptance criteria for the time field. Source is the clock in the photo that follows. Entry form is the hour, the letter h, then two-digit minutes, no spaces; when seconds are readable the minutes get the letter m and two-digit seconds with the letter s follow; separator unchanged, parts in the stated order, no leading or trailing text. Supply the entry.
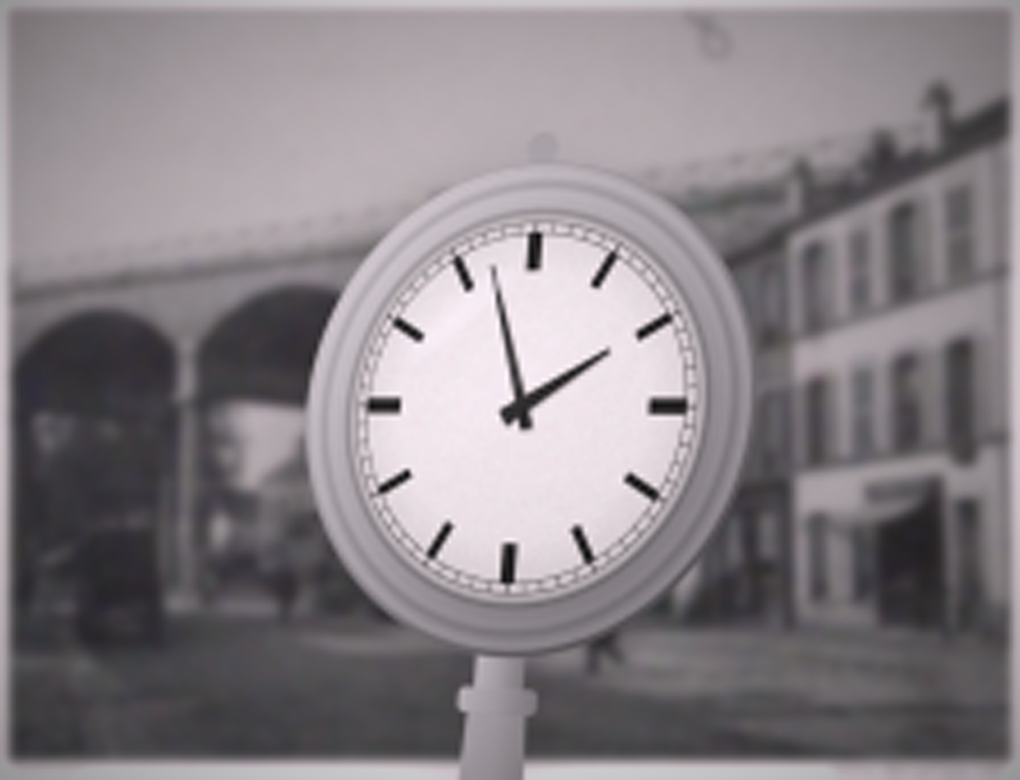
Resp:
1h57
